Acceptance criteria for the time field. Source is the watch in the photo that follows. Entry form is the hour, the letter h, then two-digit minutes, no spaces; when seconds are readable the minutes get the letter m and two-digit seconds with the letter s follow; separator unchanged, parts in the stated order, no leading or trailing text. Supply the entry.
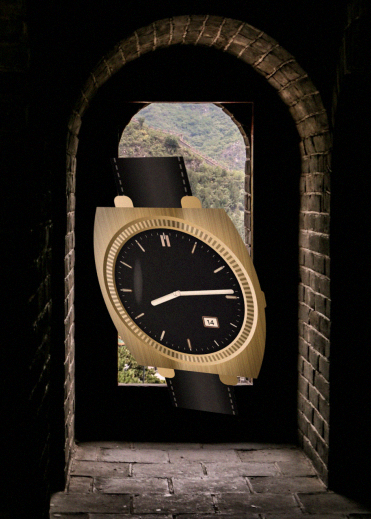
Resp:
8h14
